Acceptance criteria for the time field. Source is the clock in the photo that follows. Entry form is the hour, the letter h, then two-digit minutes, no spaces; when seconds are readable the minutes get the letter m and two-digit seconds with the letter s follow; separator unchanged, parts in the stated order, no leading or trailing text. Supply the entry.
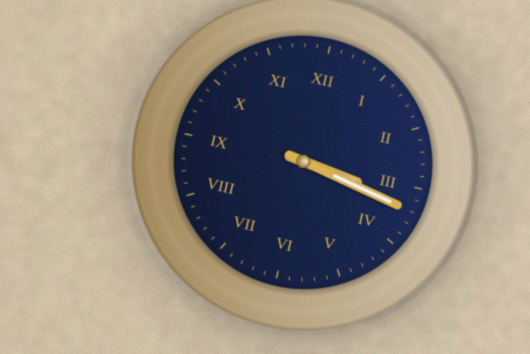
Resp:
3h17
